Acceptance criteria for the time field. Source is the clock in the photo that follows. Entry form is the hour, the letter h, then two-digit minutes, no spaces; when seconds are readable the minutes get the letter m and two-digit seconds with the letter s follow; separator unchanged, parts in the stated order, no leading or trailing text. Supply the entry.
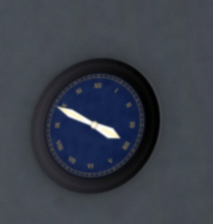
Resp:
3h49
